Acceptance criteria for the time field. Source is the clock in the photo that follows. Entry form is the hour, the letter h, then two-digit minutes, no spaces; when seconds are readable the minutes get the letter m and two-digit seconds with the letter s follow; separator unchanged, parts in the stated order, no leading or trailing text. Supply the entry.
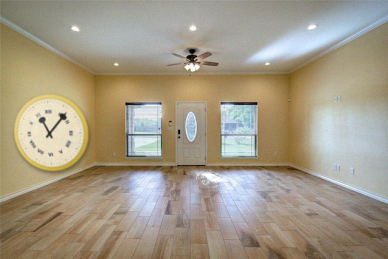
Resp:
11h07
